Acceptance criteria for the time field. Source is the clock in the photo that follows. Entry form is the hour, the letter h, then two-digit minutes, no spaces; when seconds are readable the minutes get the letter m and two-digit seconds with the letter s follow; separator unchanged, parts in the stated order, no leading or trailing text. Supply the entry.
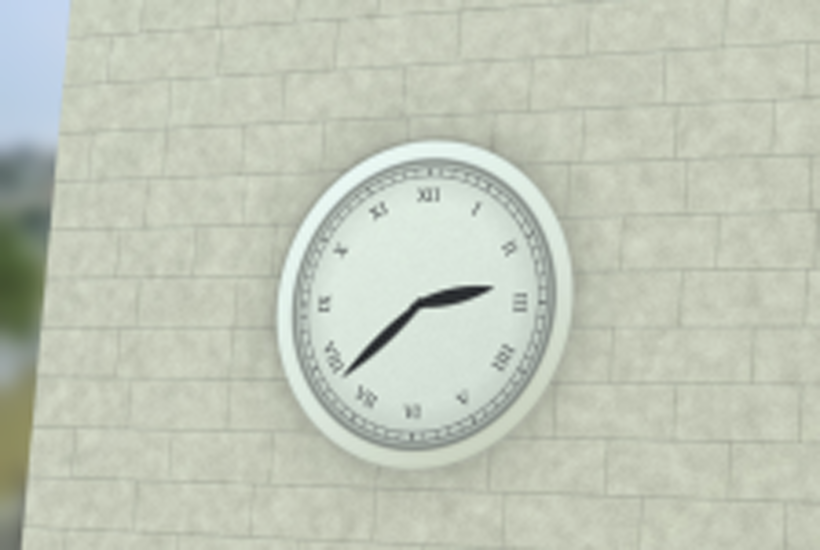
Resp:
2h38
